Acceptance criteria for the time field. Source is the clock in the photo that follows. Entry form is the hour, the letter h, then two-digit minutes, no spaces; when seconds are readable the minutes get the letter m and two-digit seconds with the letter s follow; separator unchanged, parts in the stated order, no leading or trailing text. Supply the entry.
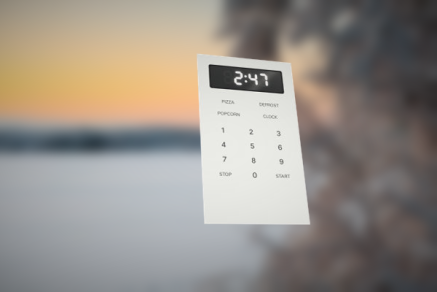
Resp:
2h47
